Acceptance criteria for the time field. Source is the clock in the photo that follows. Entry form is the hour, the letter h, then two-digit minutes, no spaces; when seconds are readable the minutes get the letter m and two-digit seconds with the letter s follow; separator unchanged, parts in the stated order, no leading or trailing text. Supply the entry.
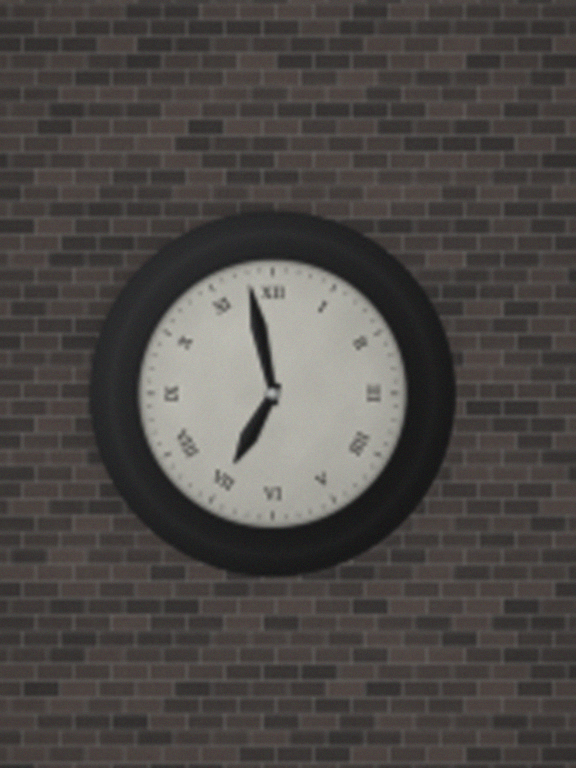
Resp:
6h58
